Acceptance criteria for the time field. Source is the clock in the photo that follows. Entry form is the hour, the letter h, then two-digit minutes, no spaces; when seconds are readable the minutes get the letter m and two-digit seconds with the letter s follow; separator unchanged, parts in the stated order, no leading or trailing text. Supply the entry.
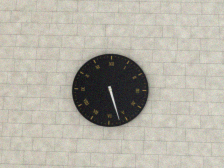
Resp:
5h27
